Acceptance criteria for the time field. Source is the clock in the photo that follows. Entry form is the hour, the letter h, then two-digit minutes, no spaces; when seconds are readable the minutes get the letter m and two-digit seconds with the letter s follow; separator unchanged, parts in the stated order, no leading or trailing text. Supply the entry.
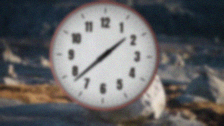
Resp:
1h38
